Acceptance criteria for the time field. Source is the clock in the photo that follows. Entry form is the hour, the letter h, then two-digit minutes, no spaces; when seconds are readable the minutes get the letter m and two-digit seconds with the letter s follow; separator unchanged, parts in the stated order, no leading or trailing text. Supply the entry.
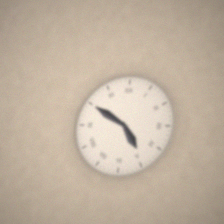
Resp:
4h50
